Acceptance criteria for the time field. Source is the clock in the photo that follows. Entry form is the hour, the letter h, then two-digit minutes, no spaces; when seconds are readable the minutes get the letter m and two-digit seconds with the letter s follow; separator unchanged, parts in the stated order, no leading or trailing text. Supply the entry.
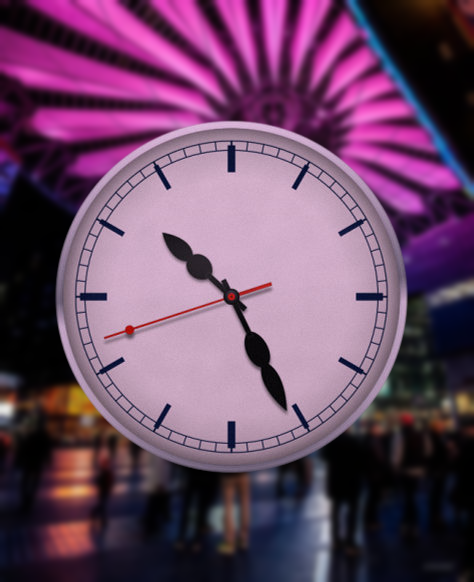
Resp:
10h25m42s
